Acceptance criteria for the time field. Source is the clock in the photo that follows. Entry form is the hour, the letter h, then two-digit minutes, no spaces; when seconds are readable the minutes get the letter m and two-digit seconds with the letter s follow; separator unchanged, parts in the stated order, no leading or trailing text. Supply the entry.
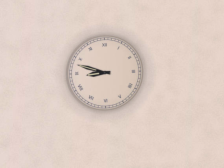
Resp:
8h48
